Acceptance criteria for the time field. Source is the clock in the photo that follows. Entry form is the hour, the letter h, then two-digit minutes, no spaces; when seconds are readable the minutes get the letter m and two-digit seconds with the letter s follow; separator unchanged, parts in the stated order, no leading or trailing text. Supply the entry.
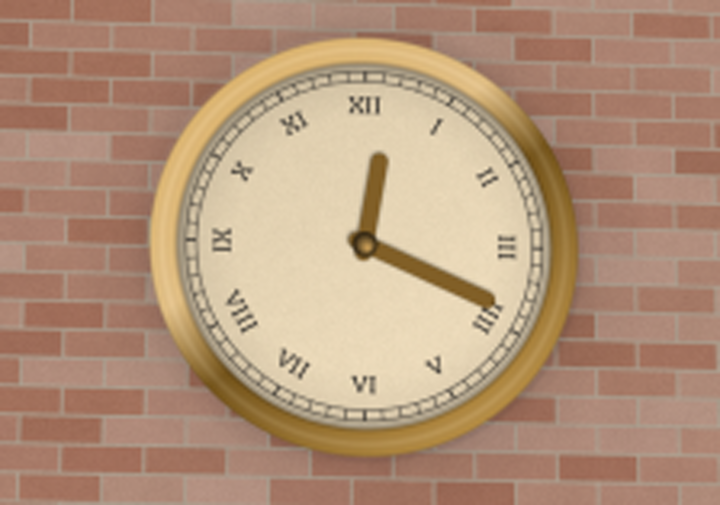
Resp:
12h19
